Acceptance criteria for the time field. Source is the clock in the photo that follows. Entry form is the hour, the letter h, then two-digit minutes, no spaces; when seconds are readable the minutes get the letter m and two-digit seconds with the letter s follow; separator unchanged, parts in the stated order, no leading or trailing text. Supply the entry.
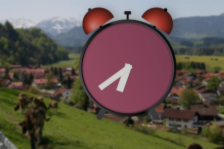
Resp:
6h39
